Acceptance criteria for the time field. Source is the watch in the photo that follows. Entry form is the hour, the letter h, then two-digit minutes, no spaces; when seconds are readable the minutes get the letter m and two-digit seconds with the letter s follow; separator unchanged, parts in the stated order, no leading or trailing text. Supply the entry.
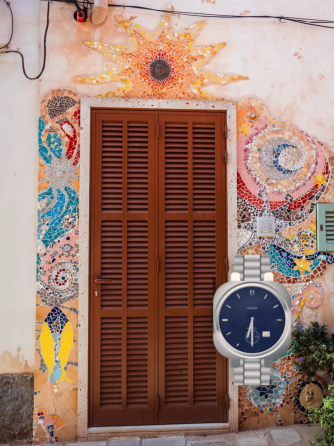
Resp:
6h30
